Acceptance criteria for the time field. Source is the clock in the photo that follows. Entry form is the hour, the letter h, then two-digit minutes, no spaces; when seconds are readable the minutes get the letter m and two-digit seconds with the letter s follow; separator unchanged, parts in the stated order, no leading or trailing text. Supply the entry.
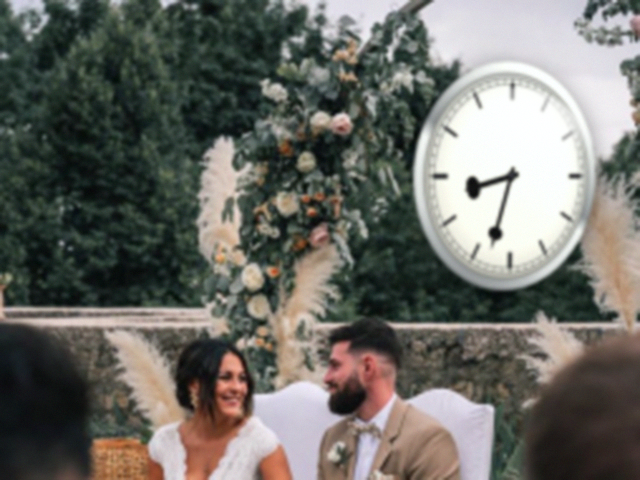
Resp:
8h33
